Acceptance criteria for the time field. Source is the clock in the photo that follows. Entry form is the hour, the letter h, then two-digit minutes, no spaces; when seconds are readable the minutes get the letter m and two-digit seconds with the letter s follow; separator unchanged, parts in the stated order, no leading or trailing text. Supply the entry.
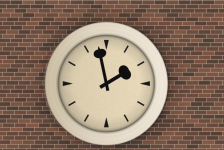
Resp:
1h58
